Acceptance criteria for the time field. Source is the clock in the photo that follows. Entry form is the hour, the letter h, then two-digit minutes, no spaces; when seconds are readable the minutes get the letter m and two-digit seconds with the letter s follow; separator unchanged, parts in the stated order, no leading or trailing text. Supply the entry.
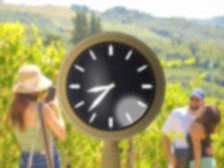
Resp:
8h37
